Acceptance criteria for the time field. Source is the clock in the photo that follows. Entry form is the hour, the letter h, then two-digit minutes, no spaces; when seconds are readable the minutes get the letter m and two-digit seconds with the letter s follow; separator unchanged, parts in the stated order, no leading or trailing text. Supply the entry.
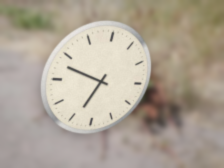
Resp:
6h48
